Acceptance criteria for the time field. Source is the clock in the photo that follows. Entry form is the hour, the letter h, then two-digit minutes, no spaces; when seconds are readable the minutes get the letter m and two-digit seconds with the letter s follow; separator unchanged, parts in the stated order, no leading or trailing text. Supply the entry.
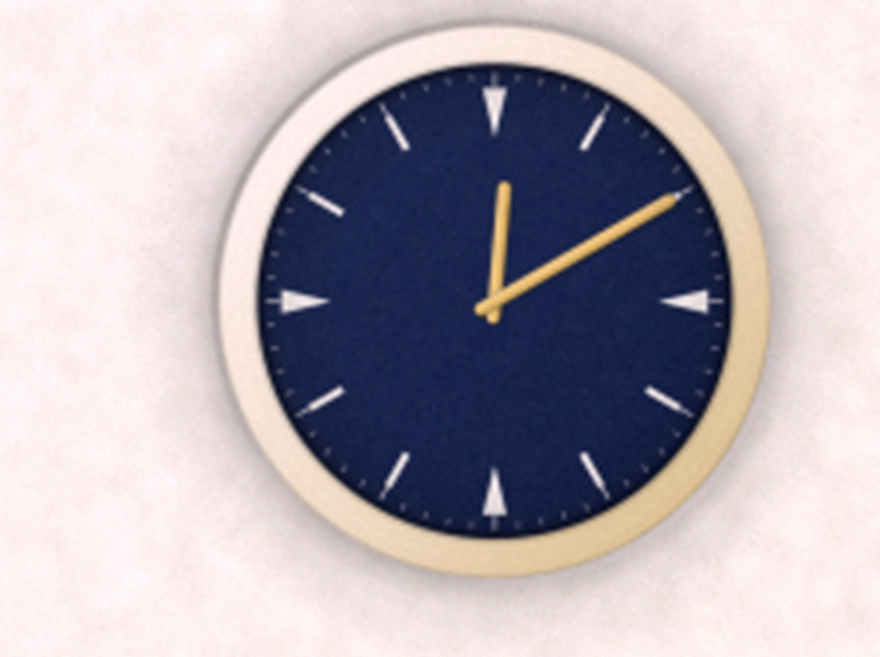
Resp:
12h10
